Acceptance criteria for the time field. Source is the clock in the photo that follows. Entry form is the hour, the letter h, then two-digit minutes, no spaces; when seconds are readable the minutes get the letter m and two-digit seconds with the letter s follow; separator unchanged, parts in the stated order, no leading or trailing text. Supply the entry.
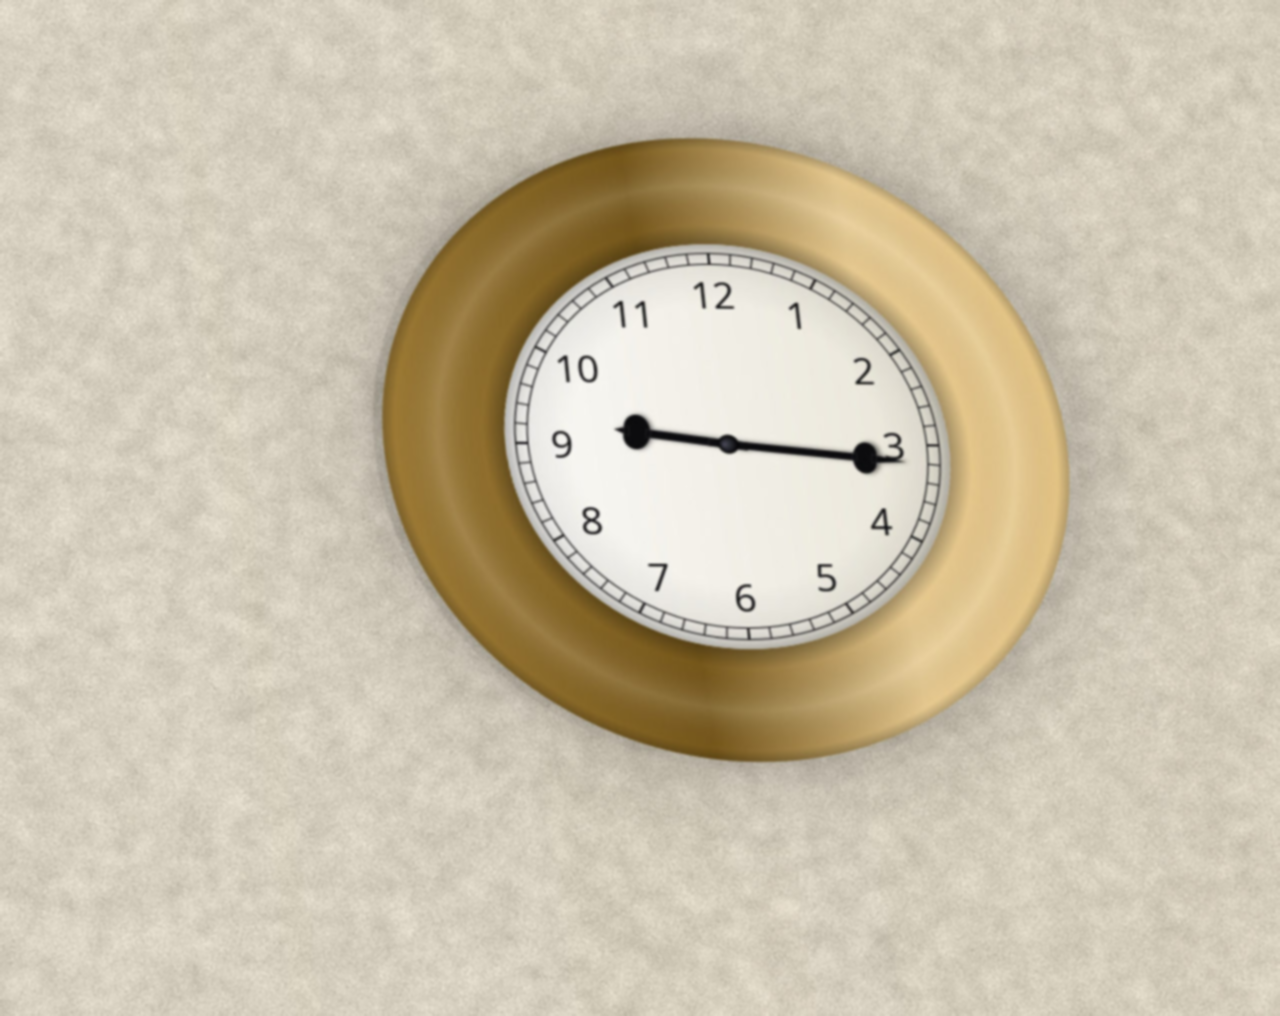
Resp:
9h16
